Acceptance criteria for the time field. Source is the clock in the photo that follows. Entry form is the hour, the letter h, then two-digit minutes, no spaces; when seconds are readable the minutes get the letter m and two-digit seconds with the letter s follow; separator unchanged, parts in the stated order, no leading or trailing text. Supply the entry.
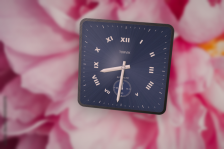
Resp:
8h31
